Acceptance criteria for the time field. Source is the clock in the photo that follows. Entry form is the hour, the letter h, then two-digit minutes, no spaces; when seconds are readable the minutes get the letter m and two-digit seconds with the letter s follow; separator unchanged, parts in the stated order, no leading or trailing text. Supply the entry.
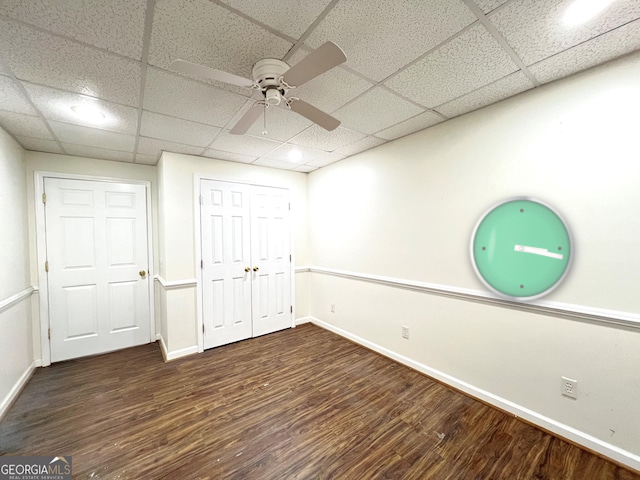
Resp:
3h17
